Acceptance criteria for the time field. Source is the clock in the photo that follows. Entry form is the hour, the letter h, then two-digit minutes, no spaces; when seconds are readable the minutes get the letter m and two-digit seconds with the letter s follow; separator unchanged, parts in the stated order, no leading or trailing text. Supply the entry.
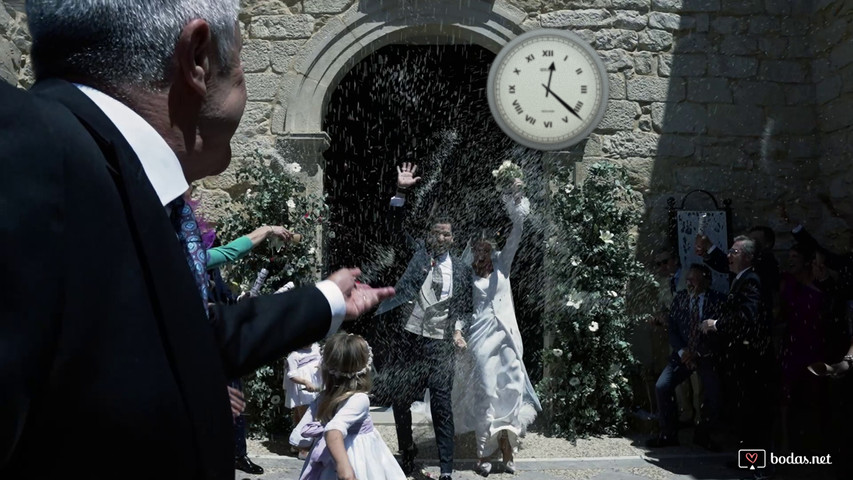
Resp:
12h22
